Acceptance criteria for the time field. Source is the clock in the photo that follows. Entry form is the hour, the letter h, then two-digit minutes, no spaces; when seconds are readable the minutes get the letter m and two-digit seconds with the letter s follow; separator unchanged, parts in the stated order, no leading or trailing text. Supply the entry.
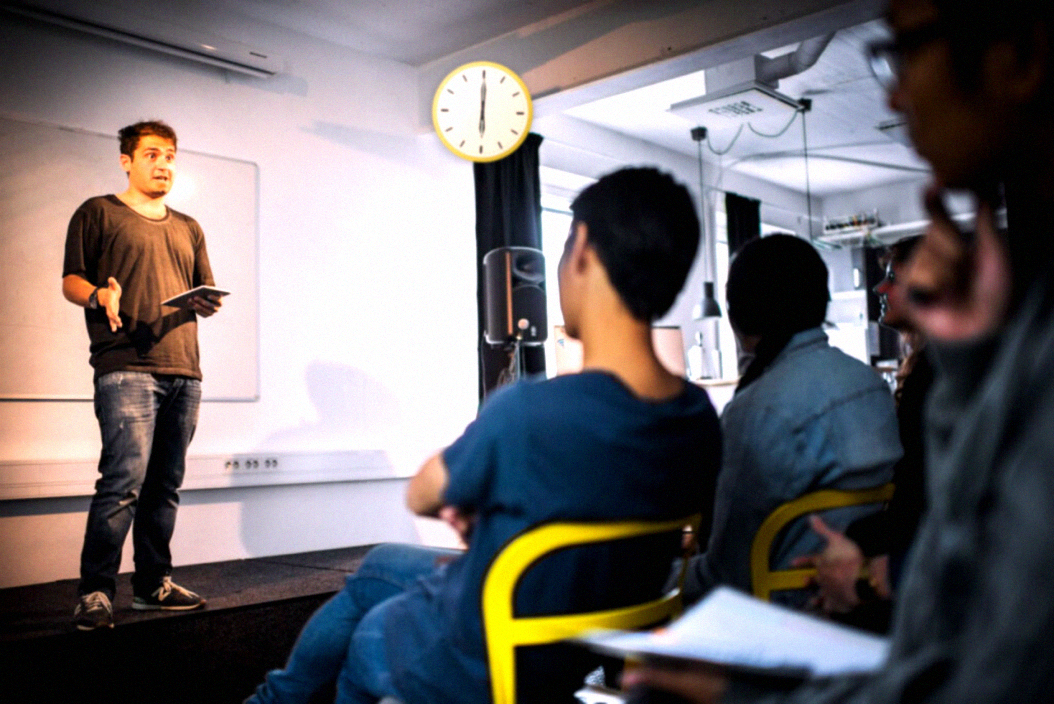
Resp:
6h00
